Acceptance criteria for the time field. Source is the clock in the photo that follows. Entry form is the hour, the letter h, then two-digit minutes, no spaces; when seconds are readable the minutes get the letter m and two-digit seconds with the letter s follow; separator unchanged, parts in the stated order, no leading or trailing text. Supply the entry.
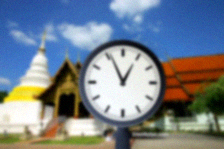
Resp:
12h56
